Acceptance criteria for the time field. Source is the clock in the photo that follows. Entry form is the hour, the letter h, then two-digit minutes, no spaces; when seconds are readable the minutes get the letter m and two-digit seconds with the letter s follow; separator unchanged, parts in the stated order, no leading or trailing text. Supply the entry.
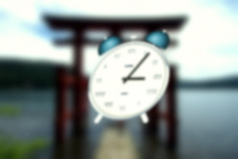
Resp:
3h06
